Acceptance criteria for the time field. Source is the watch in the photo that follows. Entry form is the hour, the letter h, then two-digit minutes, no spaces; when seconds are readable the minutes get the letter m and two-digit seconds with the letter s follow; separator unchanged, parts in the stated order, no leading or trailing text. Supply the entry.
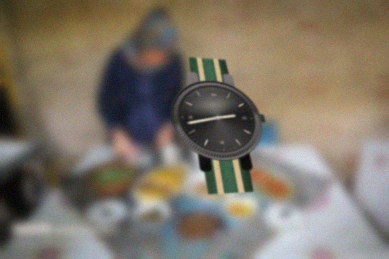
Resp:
2h43
